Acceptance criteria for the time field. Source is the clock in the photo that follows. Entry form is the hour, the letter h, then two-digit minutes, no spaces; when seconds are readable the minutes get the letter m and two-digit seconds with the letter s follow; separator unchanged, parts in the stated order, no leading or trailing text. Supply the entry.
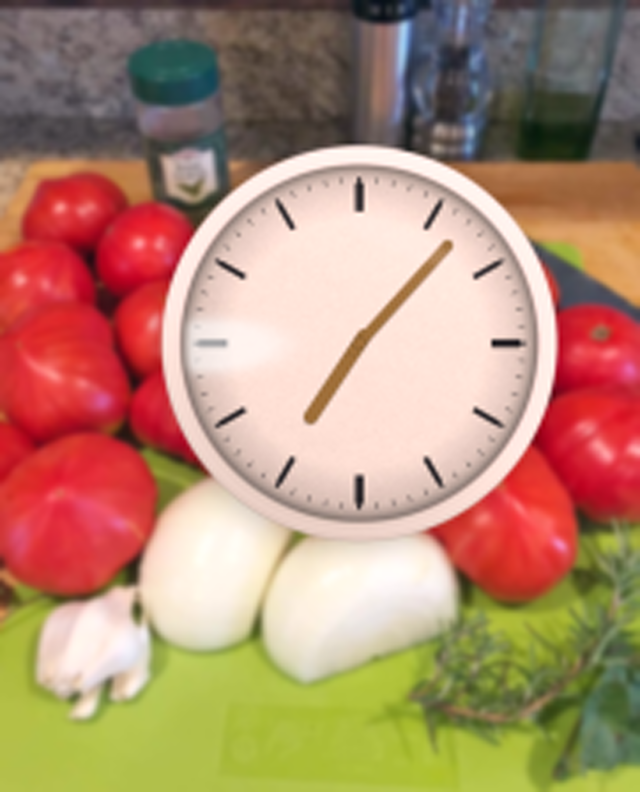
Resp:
7h07
